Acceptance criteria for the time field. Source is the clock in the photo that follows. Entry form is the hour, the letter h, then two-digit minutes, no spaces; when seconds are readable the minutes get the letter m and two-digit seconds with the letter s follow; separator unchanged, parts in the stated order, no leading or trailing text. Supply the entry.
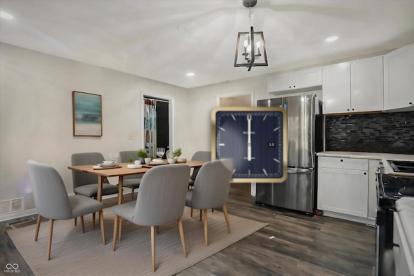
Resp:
6h00
